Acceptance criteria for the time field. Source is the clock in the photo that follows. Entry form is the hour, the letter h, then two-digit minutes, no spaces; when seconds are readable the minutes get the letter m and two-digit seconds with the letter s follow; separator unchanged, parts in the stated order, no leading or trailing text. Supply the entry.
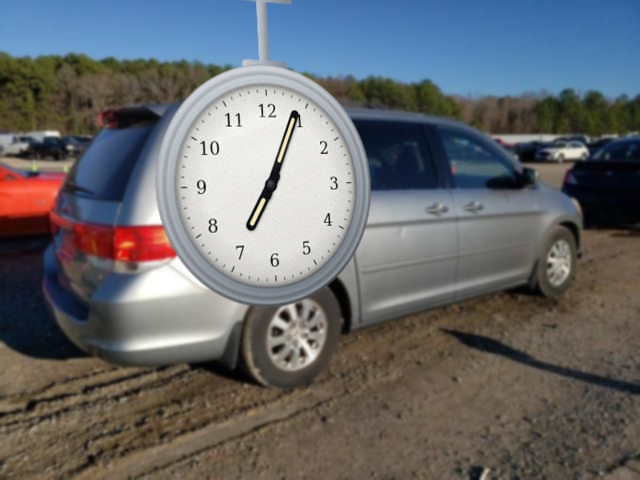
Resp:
7h04
